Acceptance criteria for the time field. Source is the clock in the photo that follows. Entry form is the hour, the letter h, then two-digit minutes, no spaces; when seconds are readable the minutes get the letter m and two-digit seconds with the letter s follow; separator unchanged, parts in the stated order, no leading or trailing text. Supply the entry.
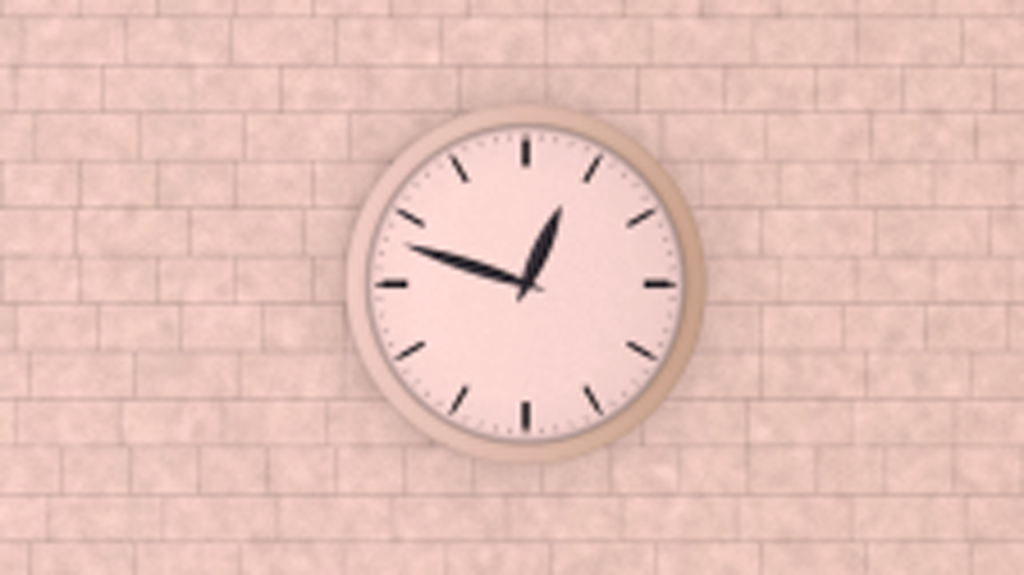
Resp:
12h48
